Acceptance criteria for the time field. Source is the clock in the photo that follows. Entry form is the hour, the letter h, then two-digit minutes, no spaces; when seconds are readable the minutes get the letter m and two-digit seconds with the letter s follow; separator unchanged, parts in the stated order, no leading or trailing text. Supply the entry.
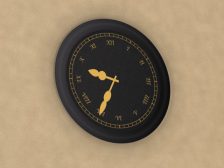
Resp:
9h35
